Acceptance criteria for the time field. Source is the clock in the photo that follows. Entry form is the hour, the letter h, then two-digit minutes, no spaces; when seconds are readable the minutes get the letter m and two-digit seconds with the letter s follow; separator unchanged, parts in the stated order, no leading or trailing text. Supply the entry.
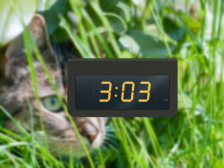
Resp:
3h03
